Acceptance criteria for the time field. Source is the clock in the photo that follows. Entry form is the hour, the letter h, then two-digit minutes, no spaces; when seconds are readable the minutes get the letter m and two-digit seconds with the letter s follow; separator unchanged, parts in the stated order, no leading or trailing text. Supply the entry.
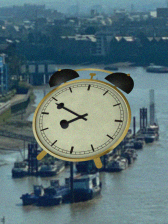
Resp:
7h49
